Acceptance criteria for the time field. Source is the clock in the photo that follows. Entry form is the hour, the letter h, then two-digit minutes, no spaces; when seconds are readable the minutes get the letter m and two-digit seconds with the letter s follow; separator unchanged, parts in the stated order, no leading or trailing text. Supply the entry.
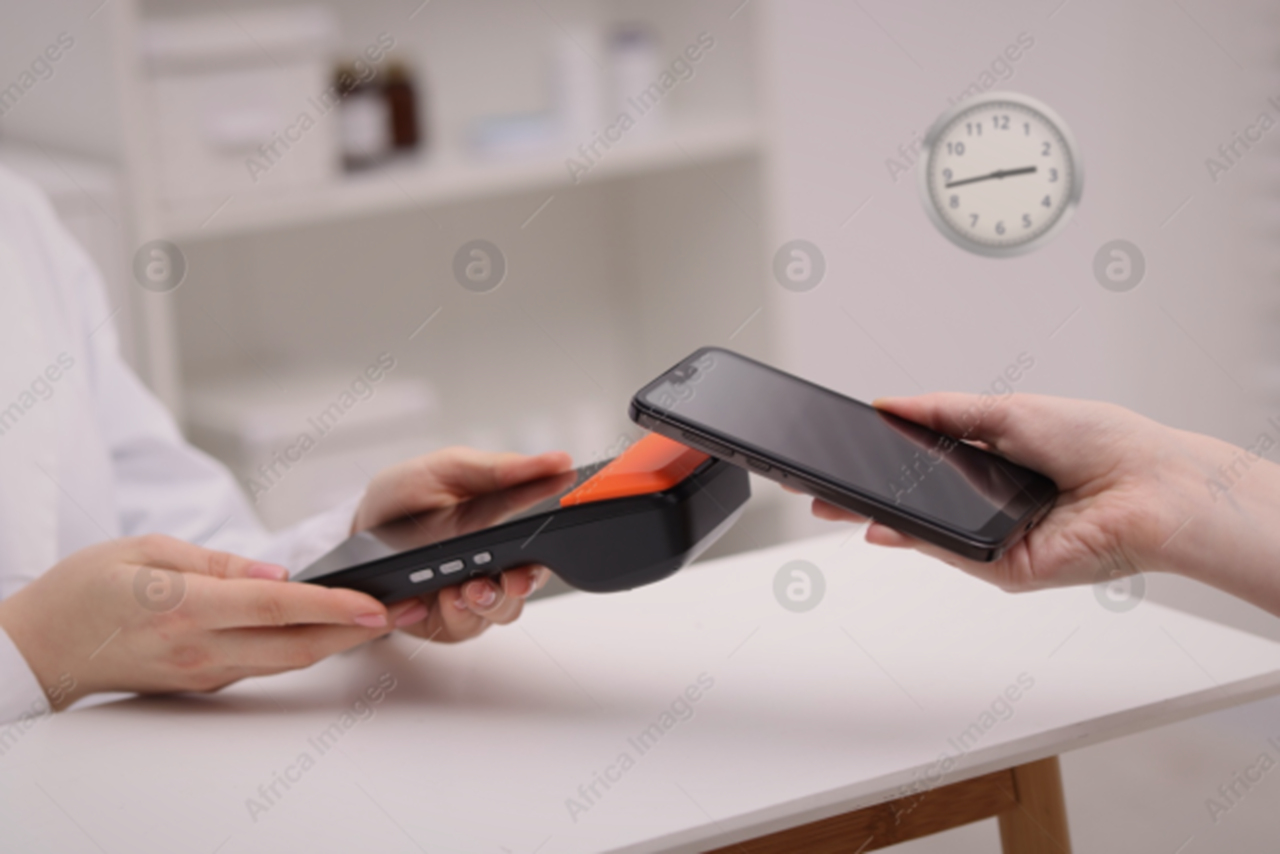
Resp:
2h43
